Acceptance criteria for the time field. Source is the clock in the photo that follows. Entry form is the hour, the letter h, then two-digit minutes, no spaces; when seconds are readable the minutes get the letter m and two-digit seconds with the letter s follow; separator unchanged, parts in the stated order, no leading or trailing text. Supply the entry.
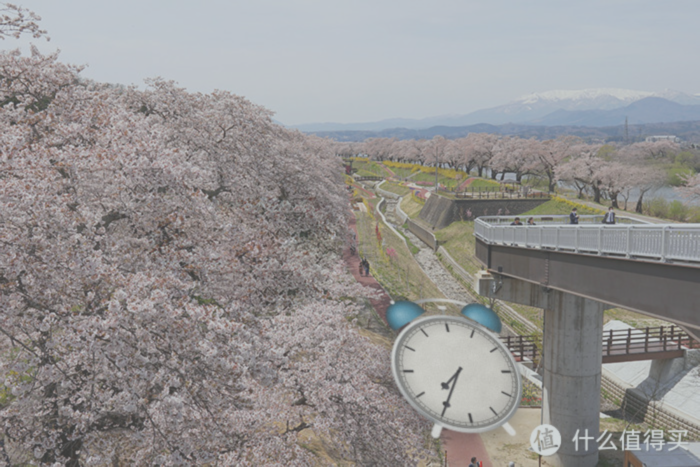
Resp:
7h35
